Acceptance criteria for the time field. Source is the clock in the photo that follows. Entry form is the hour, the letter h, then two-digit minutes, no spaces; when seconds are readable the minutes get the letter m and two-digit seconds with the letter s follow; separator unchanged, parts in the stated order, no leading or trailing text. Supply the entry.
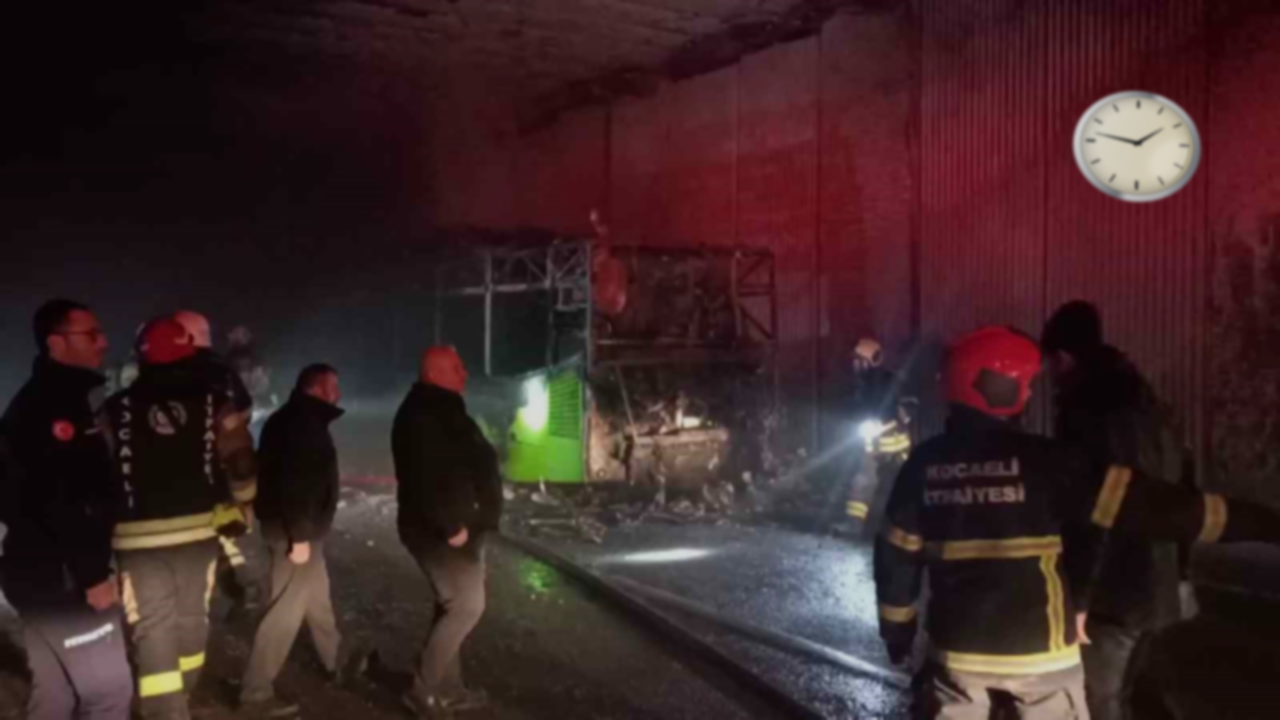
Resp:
1h47
